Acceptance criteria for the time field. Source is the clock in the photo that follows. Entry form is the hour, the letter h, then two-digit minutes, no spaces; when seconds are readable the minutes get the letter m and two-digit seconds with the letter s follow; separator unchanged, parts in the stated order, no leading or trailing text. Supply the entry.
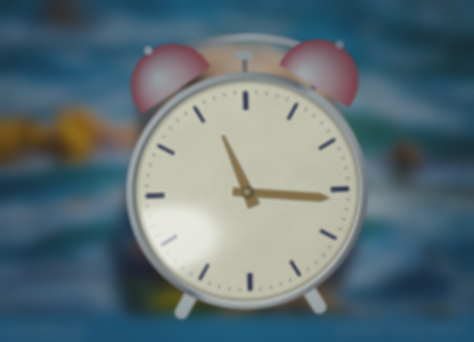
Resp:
11h16
